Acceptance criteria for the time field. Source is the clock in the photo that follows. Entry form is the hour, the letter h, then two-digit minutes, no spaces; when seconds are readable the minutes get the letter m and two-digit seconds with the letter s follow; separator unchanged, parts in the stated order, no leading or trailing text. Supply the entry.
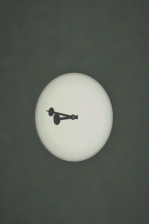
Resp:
8h47
